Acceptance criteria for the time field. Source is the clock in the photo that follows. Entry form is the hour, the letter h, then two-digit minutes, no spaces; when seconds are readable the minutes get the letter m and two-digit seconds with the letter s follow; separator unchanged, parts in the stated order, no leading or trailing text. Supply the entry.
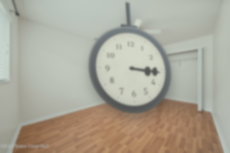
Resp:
3h16
